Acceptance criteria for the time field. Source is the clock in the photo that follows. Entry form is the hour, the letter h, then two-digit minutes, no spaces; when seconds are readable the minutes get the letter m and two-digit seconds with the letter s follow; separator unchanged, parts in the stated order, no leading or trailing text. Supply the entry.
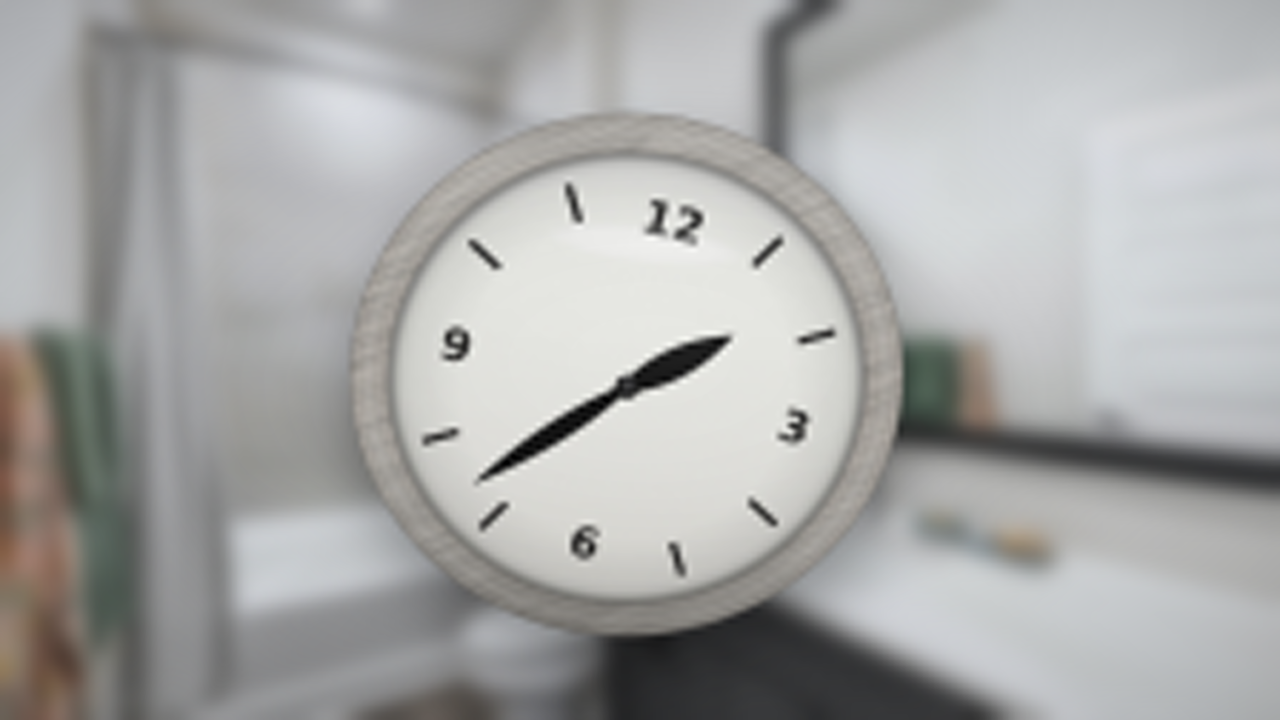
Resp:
1h37
